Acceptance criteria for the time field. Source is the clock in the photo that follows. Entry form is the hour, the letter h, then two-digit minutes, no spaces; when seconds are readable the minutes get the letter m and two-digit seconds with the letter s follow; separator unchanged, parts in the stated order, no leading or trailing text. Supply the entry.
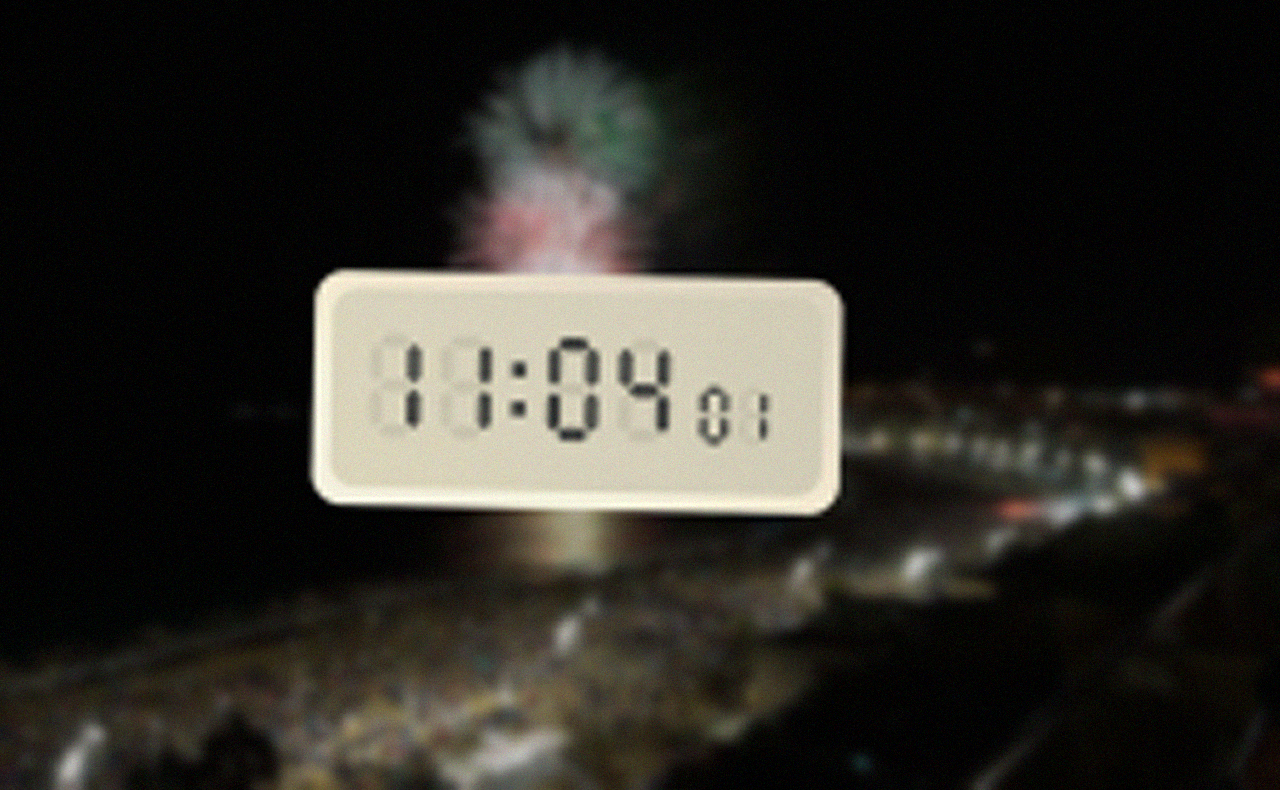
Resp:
11h04m01s
